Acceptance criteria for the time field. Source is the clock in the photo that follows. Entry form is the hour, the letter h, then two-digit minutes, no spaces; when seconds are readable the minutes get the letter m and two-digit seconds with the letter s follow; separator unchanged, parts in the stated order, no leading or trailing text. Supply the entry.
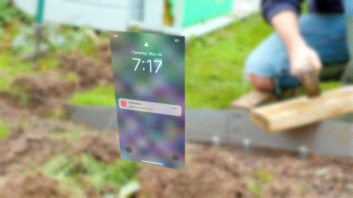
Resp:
7h17
